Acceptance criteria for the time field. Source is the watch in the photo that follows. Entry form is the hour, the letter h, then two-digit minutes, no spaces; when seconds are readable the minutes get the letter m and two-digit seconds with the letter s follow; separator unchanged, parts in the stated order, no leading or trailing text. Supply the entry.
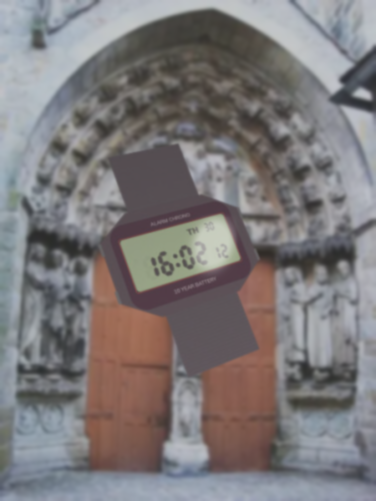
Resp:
16h02m12s
